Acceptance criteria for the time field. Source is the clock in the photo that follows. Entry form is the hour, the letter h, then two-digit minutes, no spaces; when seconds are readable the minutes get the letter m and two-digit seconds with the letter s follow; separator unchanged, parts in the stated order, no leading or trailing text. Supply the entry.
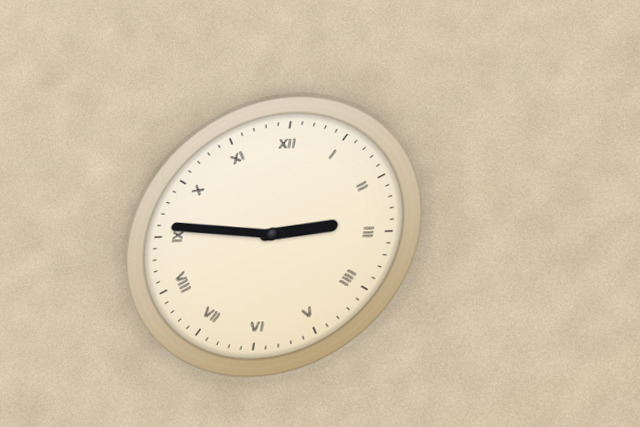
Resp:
2h46
